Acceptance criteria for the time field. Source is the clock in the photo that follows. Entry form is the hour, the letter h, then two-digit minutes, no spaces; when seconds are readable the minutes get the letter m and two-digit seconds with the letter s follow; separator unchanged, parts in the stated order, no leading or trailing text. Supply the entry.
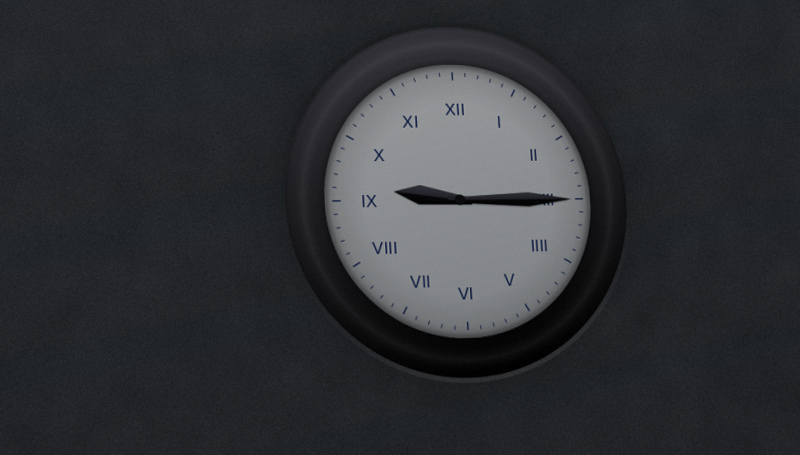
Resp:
9h15
